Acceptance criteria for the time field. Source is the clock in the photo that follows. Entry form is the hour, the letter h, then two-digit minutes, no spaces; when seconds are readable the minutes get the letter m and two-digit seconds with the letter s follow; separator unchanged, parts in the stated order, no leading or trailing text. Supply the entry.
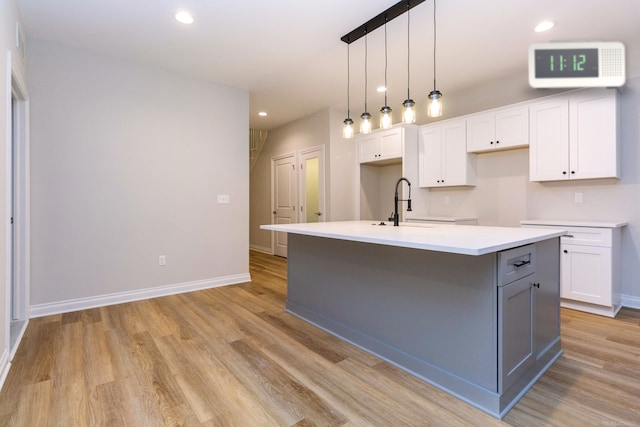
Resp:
11h12
